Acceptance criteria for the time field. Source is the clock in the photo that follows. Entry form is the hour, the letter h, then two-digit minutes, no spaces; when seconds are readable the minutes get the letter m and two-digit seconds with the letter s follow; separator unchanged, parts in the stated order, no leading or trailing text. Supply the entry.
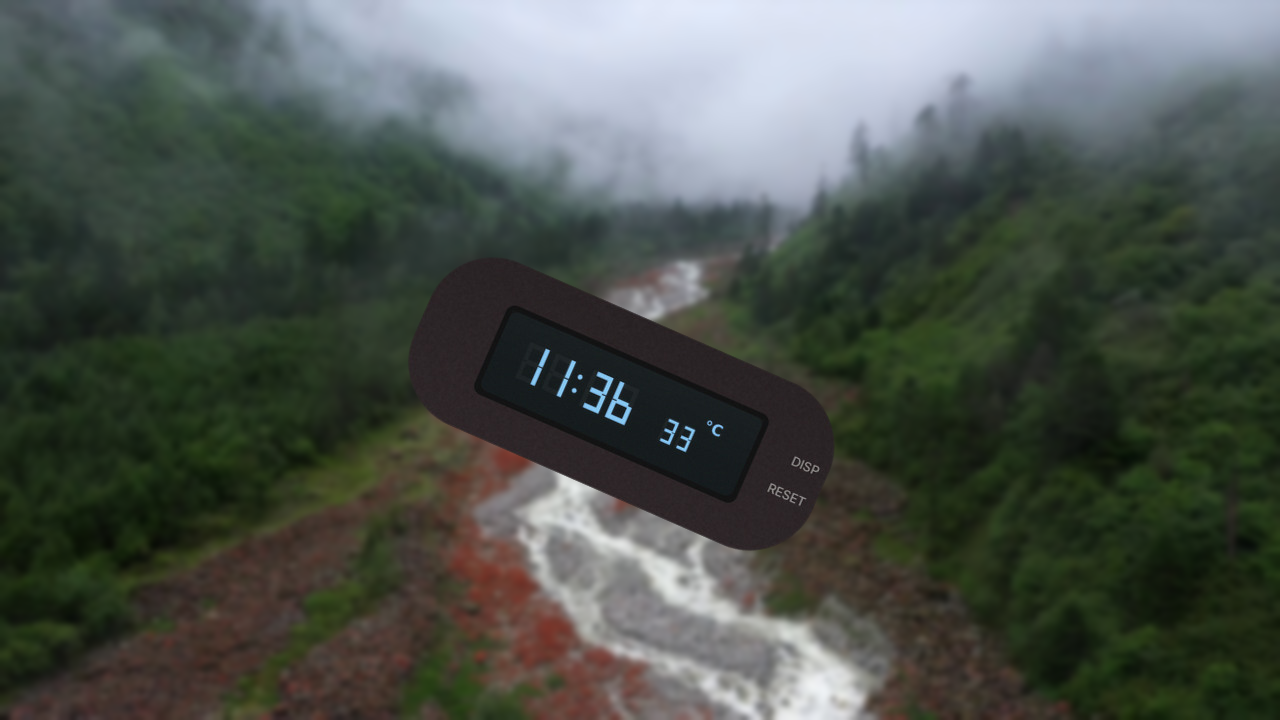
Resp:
11h36
